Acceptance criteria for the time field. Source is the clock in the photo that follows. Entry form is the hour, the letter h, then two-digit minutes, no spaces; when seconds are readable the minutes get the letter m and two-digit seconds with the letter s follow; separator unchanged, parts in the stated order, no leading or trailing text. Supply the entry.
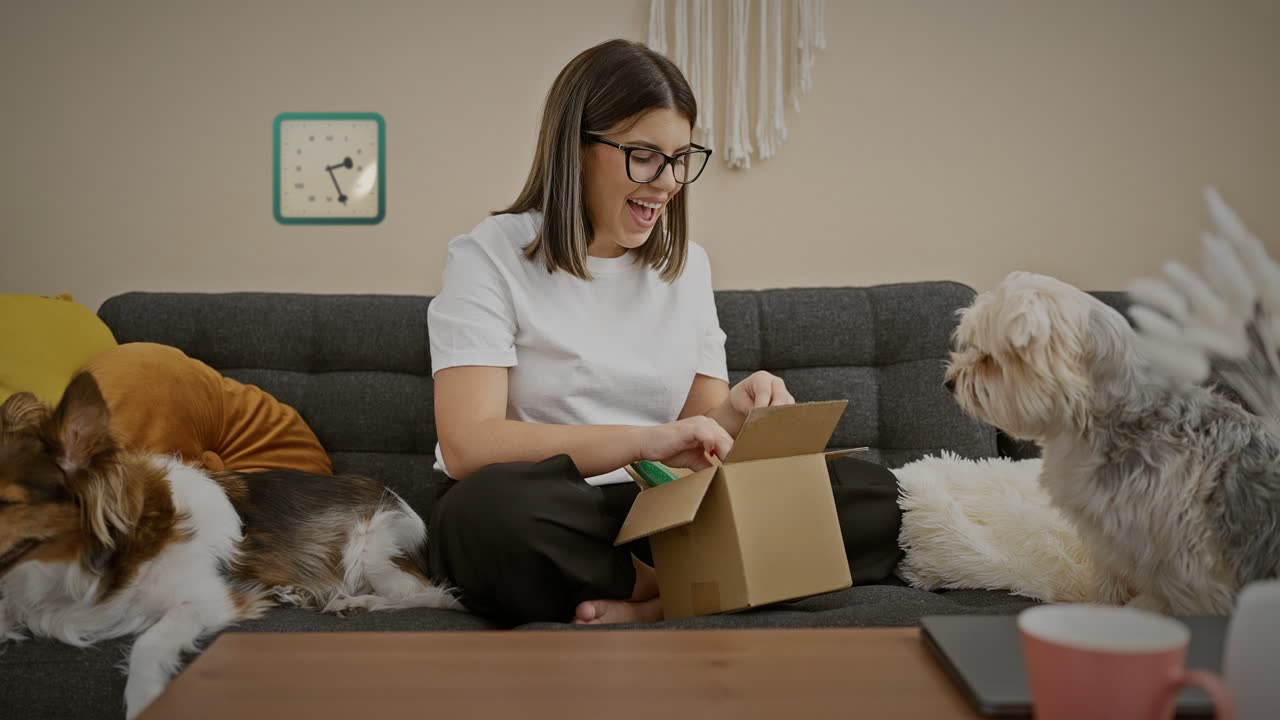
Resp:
2h26
